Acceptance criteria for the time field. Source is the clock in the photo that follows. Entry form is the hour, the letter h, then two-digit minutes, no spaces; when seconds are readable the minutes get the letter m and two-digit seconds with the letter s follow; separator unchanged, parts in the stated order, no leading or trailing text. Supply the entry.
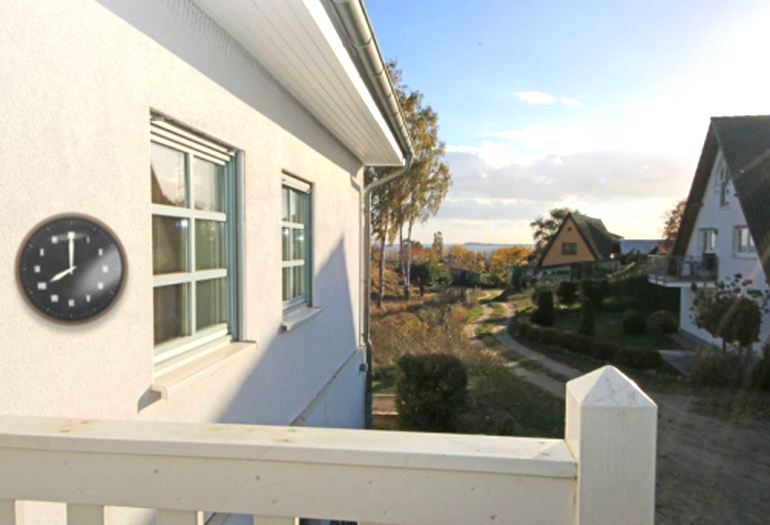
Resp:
8h00
